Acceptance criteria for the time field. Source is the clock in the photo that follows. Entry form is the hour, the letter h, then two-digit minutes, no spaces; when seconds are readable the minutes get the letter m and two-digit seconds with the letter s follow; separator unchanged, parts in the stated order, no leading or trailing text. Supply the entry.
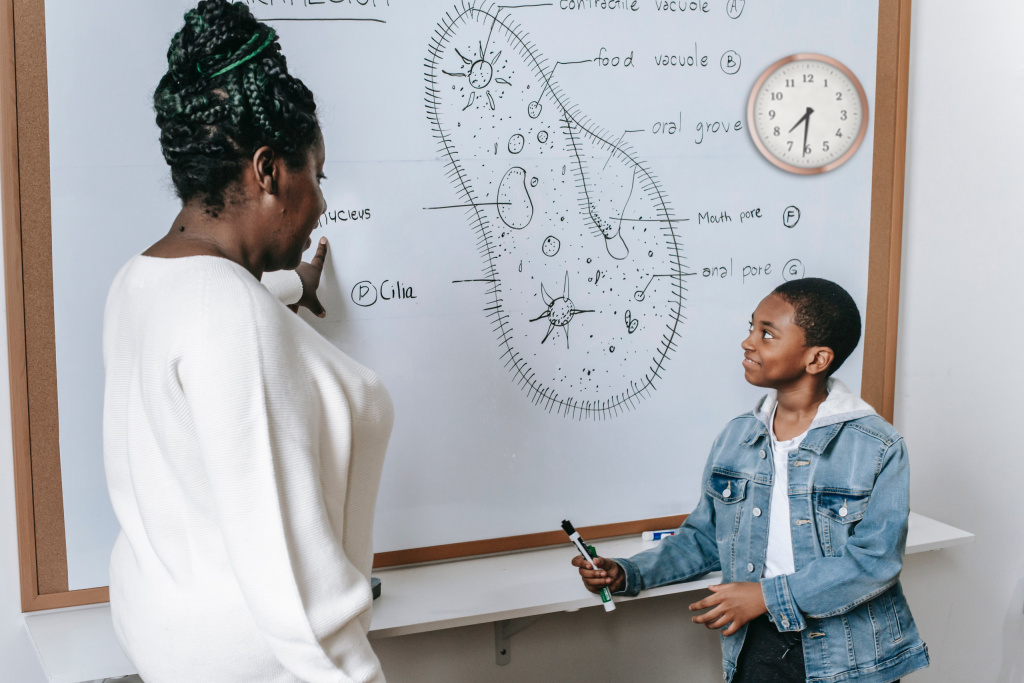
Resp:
7h31
